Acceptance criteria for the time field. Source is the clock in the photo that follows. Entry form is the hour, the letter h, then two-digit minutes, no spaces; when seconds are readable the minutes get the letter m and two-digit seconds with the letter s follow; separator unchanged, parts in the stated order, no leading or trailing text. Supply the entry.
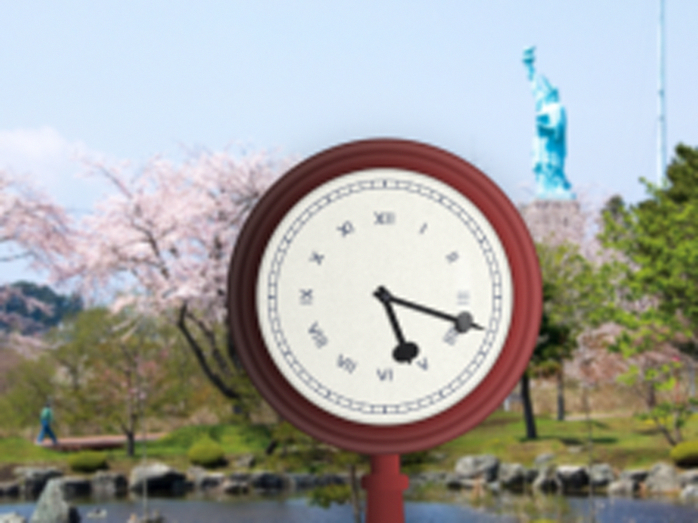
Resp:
5h18
